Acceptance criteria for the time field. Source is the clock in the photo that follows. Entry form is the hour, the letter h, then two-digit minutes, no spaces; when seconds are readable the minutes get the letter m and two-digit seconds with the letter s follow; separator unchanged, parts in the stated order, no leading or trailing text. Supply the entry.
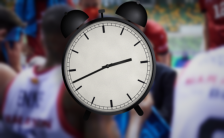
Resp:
2h42
